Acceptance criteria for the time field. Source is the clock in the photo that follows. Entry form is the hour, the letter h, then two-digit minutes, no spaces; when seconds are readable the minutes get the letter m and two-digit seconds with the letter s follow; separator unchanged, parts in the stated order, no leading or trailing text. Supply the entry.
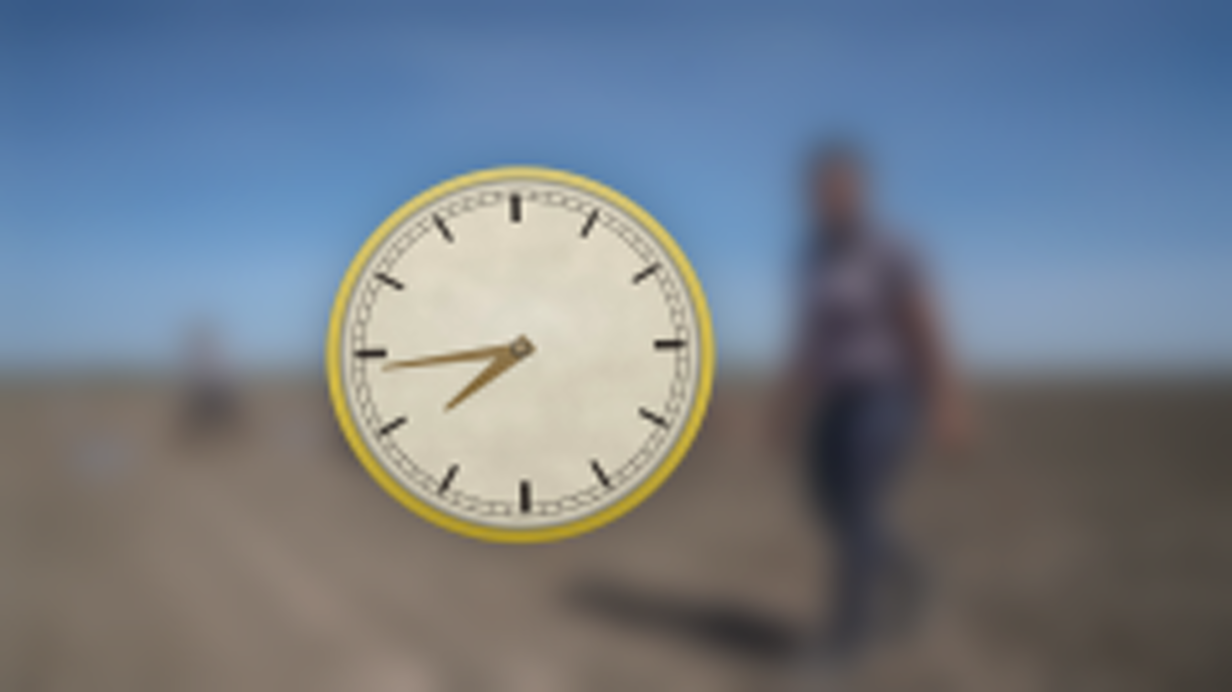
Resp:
7h44
